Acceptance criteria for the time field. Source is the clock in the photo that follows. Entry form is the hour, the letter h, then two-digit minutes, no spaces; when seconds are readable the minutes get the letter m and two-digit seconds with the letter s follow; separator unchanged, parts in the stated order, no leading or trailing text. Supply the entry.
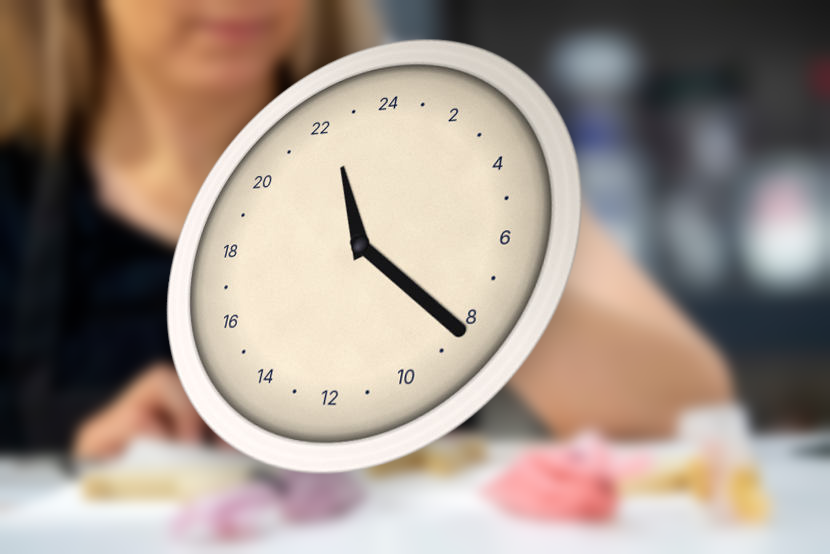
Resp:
22h21
